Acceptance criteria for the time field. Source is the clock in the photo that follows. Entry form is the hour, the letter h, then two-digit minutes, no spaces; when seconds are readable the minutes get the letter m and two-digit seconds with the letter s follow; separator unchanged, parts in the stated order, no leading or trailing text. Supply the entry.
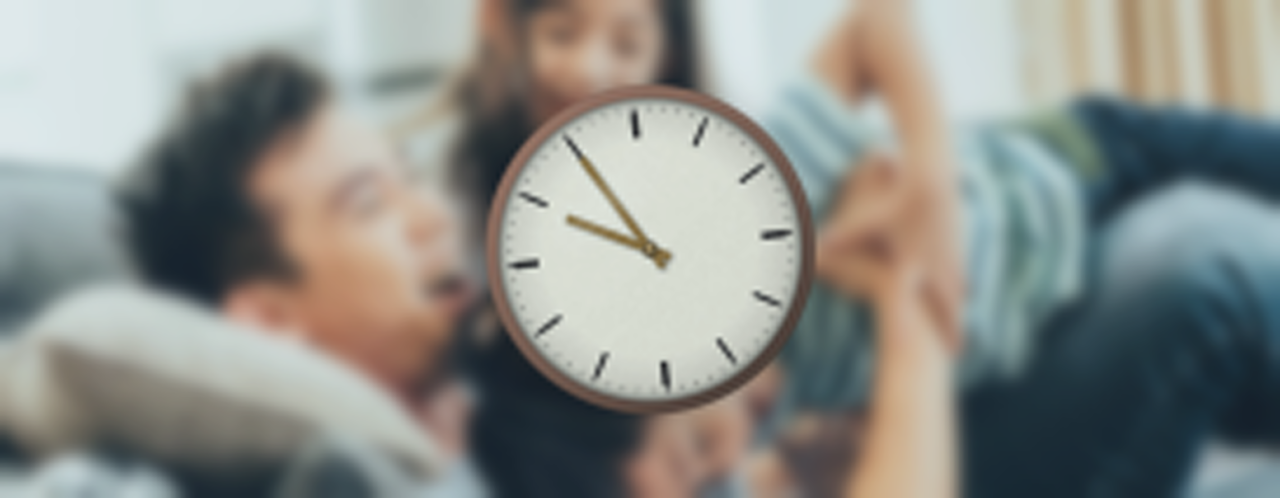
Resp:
9h55
